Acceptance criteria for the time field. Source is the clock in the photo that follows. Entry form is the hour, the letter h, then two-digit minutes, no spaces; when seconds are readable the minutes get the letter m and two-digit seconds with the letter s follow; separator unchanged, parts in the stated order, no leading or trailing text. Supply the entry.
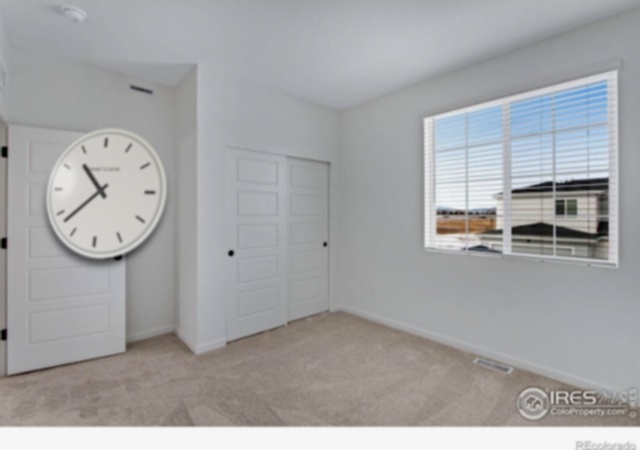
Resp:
10h38
